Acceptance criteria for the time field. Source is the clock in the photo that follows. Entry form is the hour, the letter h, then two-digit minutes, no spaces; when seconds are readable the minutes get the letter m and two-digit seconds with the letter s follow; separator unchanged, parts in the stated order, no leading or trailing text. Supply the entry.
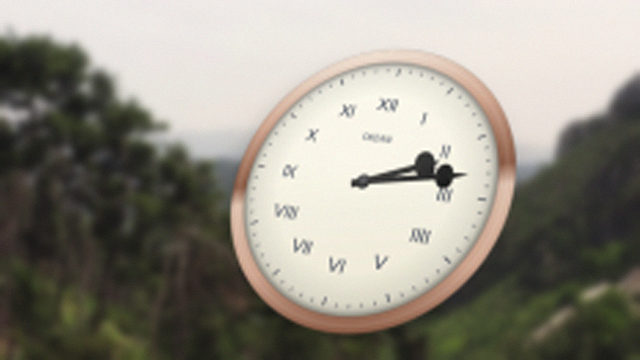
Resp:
2h13
